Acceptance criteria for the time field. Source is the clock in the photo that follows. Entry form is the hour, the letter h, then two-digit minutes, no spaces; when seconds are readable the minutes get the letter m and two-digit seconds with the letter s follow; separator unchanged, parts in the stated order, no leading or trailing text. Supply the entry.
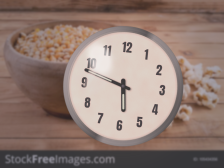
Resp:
5h48
